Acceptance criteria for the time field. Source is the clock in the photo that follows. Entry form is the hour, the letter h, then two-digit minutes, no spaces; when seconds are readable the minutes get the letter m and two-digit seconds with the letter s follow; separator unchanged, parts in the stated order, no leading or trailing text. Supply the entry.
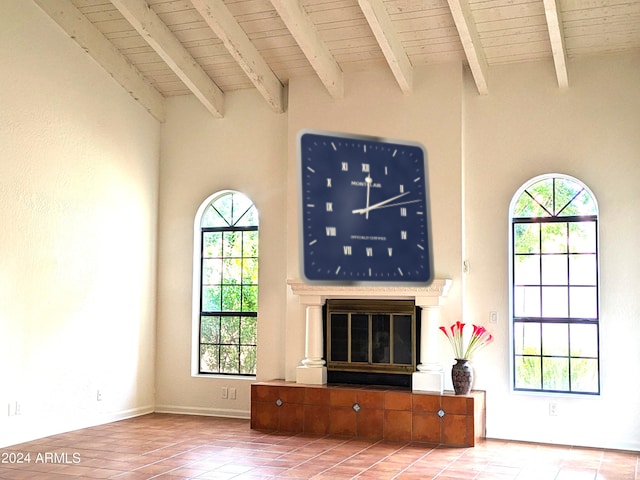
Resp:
12h11m13s
